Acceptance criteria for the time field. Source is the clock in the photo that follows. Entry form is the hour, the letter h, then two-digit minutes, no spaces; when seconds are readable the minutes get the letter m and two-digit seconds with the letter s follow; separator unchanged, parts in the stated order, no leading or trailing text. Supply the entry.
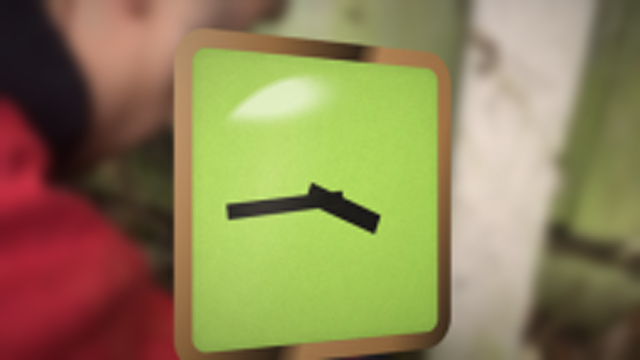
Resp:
3h44
